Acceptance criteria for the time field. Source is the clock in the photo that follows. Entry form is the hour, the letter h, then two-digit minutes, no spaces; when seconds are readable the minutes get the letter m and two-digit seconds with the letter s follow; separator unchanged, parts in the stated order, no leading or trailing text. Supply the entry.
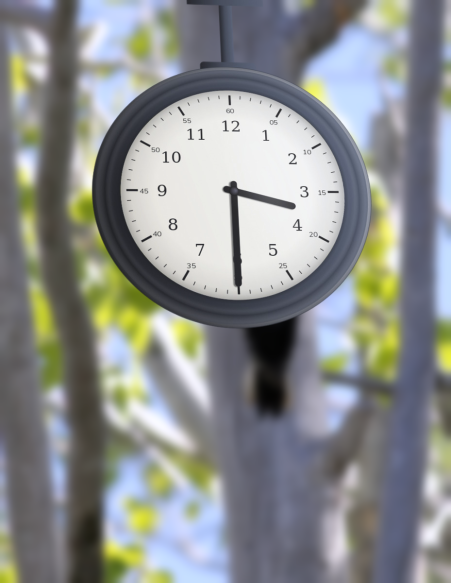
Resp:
3h30
